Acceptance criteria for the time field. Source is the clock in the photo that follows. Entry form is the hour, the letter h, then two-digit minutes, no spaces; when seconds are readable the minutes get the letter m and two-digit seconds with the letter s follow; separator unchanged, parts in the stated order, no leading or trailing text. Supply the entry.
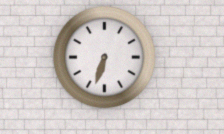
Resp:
6h33
